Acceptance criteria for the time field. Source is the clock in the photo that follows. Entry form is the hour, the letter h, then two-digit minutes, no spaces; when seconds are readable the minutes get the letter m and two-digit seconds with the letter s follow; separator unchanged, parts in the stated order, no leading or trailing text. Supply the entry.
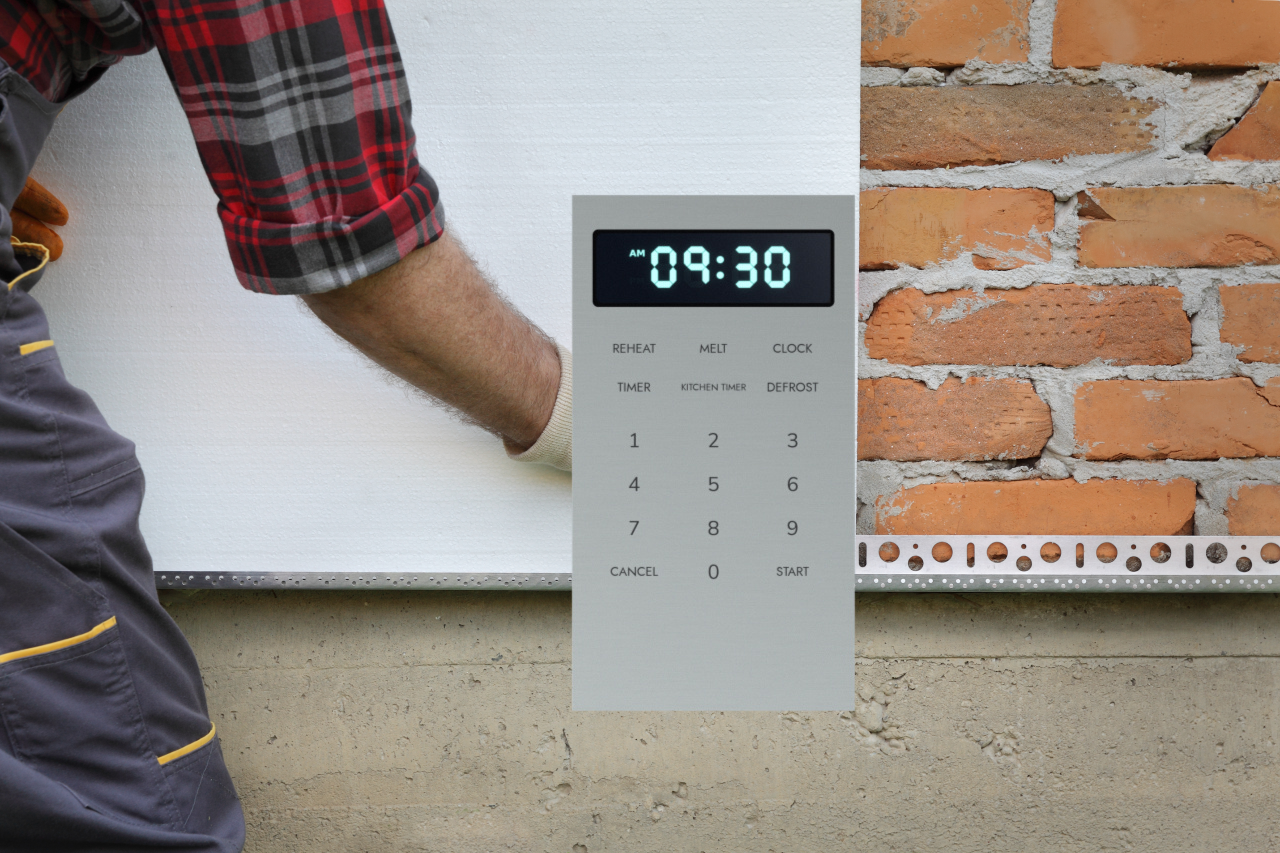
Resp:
9h30
